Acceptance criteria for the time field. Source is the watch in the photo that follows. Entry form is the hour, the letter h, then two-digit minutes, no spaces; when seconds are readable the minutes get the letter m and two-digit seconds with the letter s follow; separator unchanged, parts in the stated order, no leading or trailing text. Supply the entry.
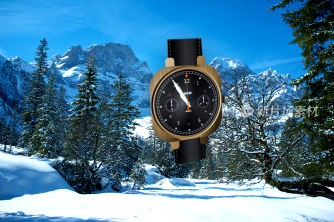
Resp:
10h55
